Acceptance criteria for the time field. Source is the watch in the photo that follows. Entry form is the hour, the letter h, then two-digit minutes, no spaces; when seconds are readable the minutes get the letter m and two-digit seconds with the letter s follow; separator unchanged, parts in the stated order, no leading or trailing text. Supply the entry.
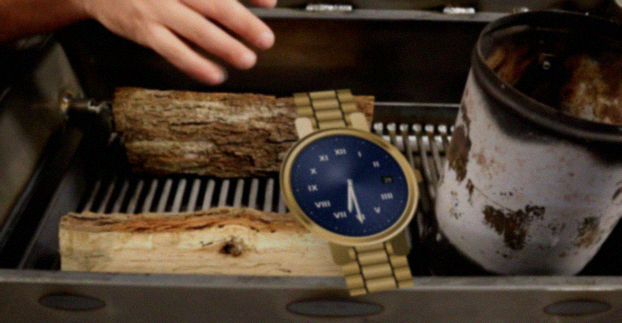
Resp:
6h30
